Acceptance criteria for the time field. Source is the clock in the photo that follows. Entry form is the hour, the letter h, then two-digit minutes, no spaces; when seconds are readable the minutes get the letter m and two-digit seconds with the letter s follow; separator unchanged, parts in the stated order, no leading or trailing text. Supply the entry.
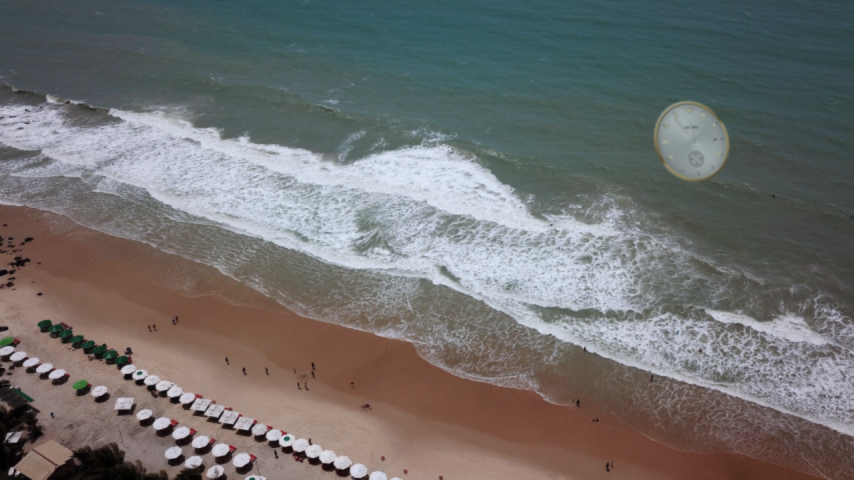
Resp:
11h54
